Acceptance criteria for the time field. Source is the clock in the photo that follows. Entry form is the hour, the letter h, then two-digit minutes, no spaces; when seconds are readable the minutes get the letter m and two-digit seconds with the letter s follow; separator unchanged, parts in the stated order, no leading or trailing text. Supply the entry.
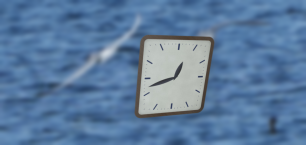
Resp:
12h42
